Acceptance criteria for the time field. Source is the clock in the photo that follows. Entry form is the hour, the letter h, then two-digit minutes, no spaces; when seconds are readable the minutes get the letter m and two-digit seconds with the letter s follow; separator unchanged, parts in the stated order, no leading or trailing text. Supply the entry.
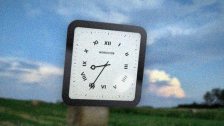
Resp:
8h35
